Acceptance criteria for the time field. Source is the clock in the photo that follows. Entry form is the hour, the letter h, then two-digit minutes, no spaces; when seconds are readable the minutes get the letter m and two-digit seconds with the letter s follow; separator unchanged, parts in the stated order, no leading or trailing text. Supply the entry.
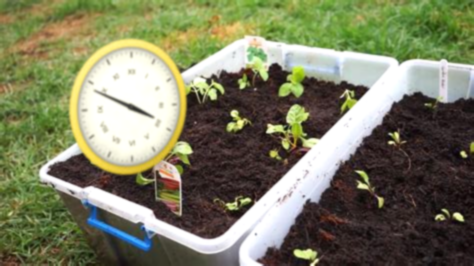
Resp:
3h49
